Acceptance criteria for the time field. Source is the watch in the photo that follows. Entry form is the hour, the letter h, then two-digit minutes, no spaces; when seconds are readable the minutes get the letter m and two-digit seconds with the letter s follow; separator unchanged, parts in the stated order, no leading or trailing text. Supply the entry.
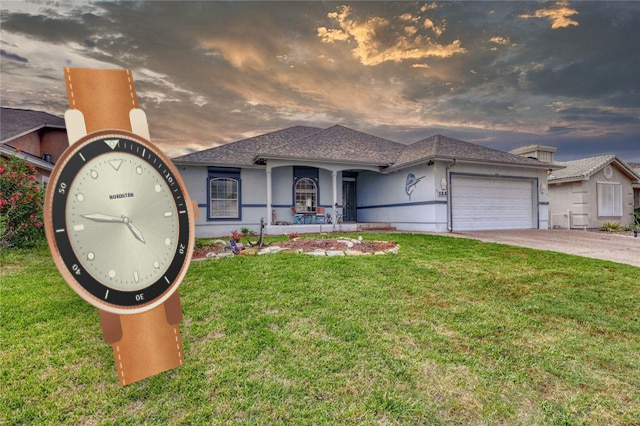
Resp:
4h47
